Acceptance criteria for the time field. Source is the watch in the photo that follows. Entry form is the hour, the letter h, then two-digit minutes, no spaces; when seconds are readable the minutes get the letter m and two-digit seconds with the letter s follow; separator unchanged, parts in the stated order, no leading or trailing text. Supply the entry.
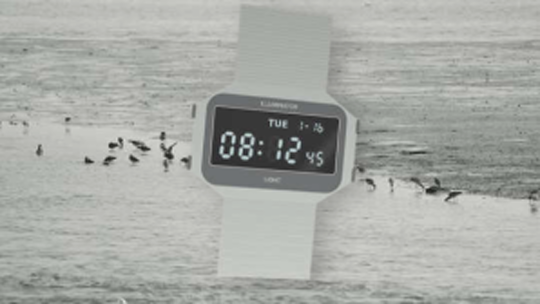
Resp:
8h12m45s
